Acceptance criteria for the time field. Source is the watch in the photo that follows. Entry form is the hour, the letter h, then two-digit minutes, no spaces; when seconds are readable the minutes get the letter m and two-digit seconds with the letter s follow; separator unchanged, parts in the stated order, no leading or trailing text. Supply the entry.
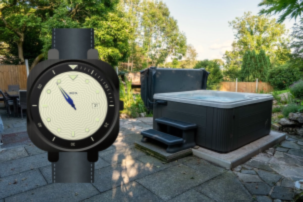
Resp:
10h54
